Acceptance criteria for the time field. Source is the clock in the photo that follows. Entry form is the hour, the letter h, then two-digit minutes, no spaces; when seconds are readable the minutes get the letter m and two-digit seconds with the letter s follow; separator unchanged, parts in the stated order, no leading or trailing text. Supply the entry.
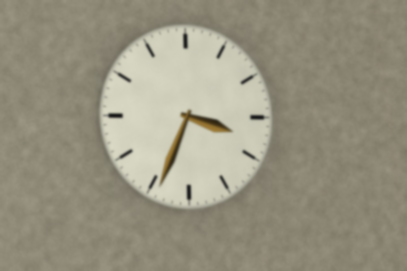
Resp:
3h34
